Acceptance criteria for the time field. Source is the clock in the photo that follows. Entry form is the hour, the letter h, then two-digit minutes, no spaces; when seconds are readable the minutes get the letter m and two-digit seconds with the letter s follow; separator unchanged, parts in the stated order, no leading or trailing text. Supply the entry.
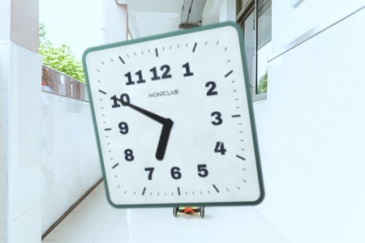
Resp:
6h50
